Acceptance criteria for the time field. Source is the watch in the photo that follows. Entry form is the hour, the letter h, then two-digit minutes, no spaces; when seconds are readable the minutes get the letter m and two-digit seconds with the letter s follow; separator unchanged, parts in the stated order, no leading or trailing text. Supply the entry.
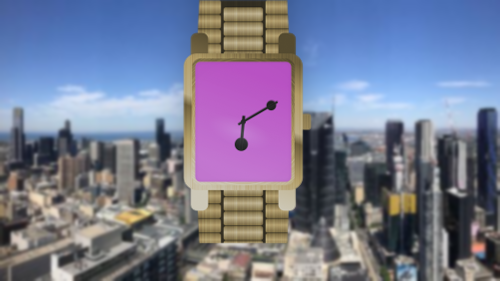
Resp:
6h10
